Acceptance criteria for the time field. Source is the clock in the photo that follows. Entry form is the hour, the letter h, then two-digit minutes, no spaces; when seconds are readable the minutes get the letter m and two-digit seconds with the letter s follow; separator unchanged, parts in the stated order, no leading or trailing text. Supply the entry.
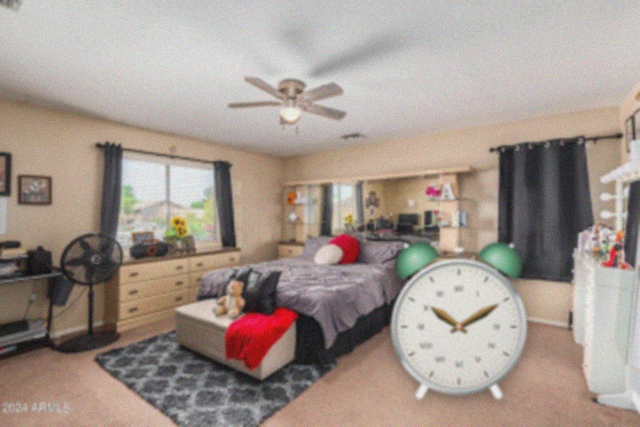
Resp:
10h10
